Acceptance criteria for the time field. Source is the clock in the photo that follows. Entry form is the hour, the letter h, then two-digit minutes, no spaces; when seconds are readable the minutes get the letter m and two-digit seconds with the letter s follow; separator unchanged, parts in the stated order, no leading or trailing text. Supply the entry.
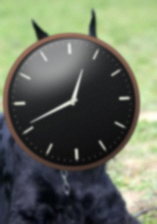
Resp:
12h41
